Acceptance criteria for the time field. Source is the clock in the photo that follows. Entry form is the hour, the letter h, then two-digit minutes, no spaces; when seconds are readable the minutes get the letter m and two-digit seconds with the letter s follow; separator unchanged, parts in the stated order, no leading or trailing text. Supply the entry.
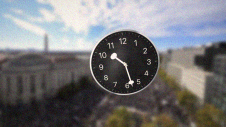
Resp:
10h28
